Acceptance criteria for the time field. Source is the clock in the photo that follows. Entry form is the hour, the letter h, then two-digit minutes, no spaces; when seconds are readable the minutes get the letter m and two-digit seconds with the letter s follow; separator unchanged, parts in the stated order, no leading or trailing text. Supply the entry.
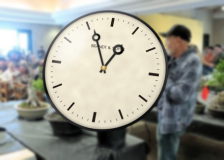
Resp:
12h56
